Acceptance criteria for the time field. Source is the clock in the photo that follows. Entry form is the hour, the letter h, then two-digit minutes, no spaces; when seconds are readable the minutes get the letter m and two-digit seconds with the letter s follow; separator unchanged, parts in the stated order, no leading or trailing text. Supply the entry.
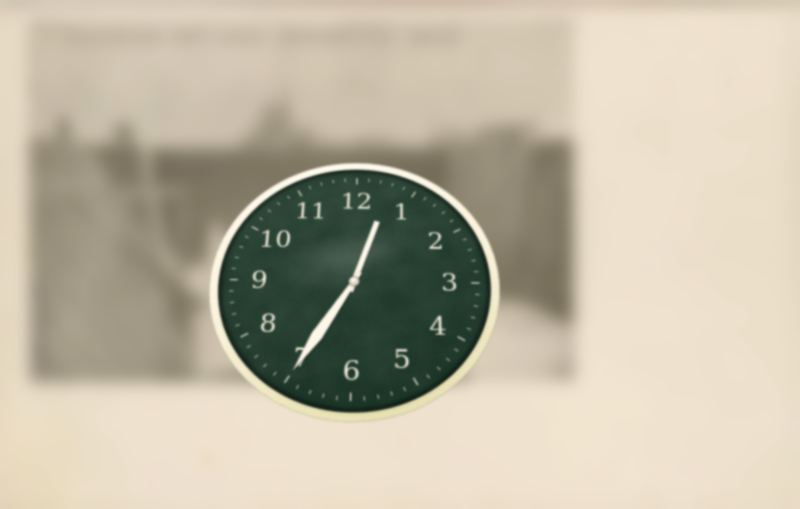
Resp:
12h35
